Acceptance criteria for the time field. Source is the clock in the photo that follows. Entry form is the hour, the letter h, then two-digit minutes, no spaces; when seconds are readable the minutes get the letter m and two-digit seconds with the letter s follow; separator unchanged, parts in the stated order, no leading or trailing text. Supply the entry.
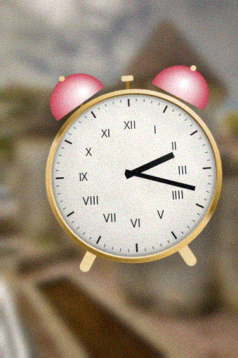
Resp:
2h18
